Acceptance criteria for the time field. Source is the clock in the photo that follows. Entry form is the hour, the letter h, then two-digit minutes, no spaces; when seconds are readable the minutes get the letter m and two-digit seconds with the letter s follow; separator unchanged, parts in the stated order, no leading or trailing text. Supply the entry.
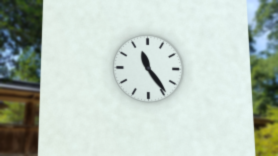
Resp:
11h24
